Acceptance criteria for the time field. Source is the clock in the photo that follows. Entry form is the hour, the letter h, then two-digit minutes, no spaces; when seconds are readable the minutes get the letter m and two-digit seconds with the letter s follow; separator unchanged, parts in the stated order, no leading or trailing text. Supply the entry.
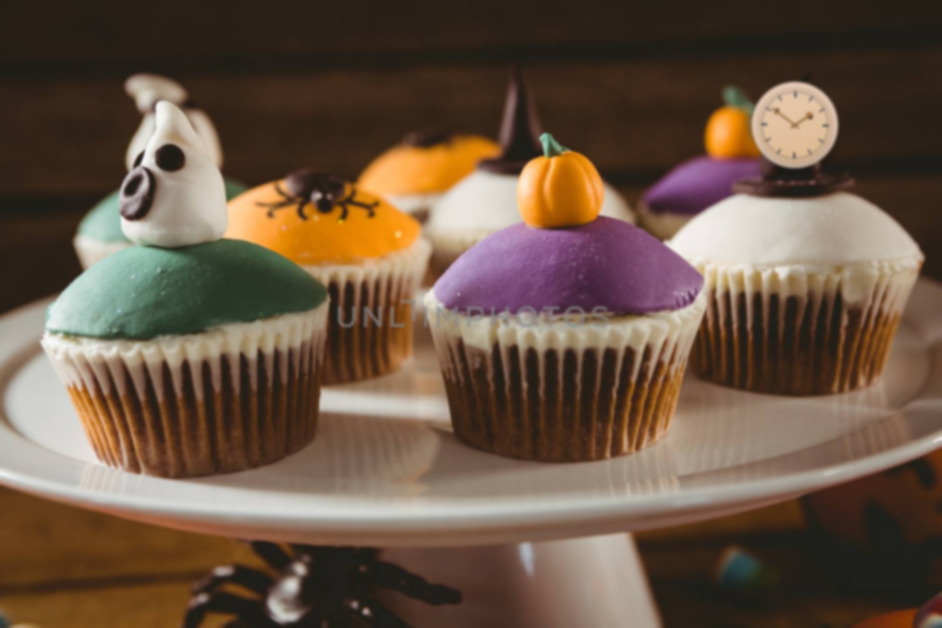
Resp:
1h51
